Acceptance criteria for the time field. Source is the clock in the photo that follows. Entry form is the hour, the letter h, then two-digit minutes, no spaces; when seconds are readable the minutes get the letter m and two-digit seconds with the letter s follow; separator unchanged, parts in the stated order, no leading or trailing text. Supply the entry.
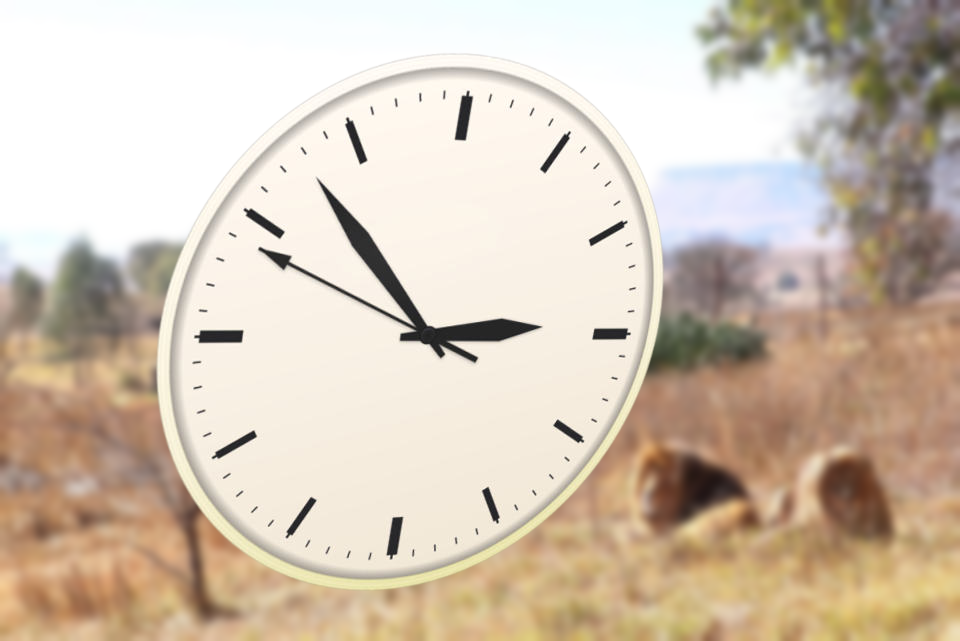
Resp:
2h52m49s
